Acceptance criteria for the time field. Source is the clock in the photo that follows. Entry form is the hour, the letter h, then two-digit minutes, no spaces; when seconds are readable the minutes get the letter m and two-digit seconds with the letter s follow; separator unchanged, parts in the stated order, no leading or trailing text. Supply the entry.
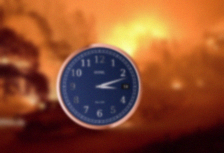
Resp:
3h12
